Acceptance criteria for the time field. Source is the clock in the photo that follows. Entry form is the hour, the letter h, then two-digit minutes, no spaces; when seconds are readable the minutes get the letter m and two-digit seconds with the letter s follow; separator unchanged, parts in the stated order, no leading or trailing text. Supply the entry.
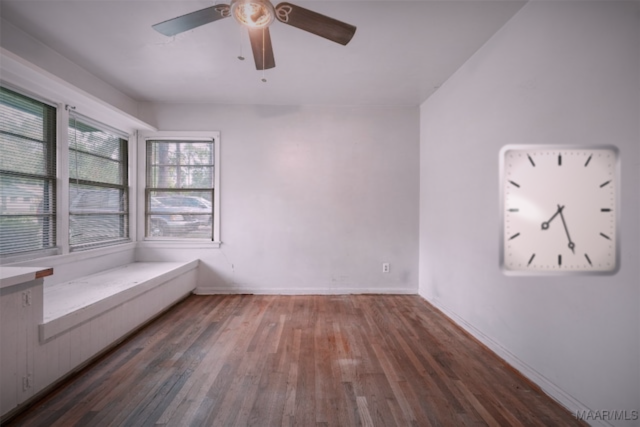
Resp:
7h27
